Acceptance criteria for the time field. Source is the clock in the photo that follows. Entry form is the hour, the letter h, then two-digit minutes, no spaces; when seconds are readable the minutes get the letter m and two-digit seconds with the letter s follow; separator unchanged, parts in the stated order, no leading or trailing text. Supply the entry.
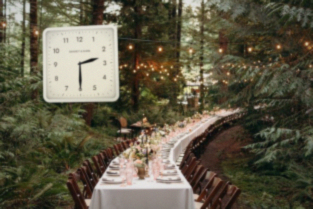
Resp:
2h30
